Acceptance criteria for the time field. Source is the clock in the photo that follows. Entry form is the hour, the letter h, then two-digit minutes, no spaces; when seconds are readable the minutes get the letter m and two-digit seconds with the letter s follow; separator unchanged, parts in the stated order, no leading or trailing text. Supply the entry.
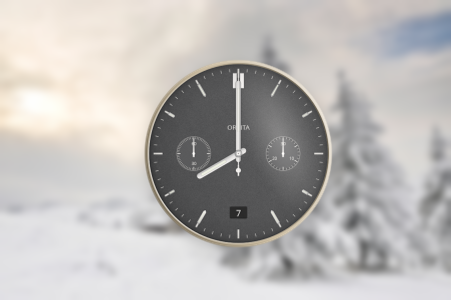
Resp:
8h00
